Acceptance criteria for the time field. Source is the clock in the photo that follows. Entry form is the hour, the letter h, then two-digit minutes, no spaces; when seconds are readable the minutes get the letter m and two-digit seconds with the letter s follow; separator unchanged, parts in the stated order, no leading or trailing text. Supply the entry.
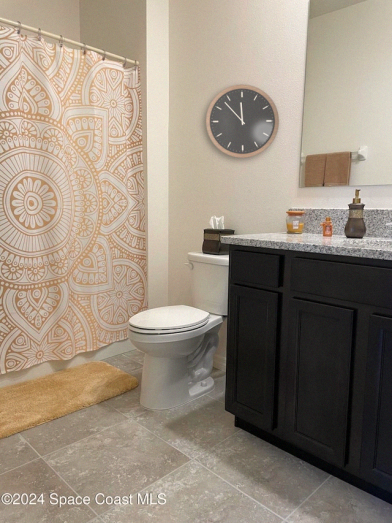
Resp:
11h53
